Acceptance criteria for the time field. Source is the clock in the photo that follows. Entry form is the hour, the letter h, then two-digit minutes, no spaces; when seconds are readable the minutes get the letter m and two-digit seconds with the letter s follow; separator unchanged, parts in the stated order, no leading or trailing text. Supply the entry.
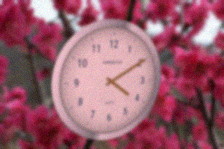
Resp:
4h10
